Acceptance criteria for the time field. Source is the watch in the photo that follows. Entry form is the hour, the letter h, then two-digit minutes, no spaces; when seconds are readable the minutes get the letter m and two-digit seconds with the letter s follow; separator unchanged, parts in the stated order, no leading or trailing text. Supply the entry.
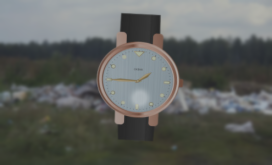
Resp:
1h45
